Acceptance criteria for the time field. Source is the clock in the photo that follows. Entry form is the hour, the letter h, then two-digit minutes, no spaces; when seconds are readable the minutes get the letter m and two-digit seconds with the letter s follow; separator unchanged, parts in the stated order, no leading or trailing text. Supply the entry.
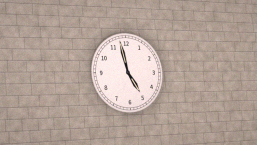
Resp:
4h58
